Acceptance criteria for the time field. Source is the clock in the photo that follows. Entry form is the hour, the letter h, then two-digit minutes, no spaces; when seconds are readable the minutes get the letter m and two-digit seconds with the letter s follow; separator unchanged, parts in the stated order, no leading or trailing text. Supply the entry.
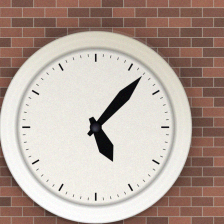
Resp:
5h07
